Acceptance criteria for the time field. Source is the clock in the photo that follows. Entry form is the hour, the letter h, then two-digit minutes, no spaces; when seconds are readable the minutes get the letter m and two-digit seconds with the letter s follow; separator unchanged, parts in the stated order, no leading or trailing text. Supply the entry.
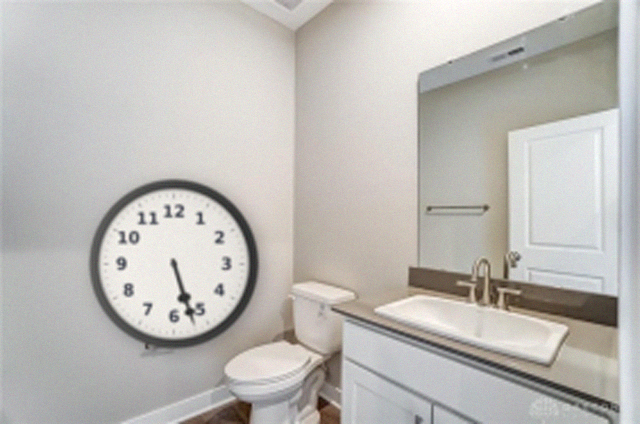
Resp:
5h27
